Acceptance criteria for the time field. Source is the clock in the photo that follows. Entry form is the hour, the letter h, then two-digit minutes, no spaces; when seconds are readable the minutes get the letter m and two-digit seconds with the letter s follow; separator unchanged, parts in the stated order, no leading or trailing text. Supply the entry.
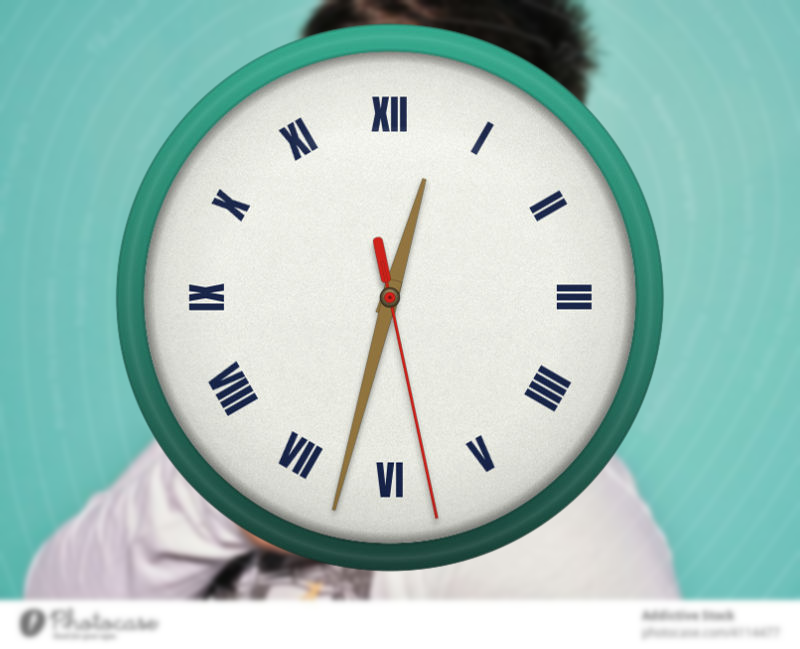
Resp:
12h32m28s
